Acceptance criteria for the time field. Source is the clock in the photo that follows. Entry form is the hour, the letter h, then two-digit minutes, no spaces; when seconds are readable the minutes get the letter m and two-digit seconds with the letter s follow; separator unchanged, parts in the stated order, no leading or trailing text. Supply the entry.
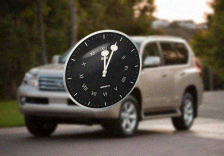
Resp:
12h04
